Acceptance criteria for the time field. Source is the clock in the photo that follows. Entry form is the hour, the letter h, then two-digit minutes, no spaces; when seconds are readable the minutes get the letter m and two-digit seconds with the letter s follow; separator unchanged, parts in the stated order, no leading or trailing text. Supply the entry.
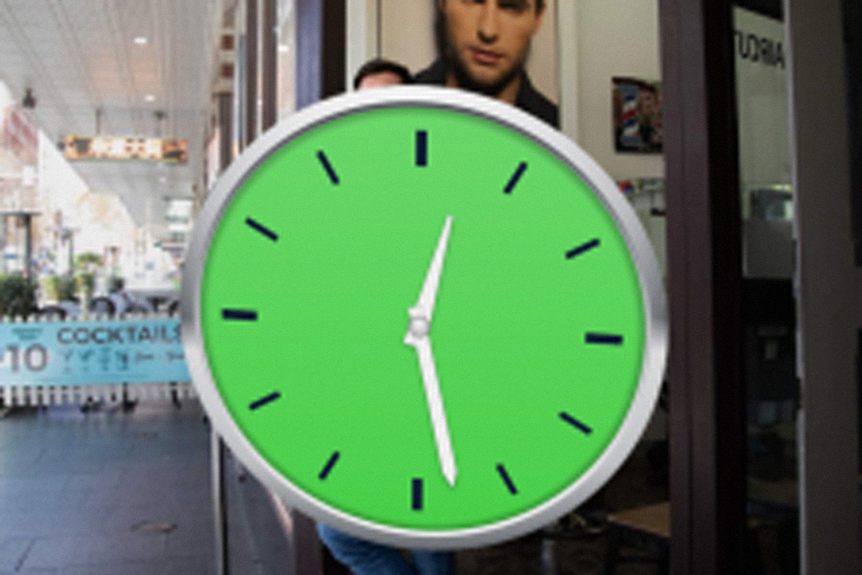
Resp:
12h28
